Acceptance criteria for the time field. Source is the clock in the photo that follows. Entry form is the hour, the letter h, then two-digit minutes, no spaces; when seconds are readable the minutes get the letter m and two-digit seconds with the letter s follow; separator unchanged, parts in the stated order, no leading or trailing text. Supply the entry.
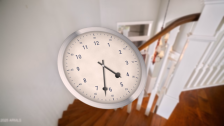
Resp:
4h32
